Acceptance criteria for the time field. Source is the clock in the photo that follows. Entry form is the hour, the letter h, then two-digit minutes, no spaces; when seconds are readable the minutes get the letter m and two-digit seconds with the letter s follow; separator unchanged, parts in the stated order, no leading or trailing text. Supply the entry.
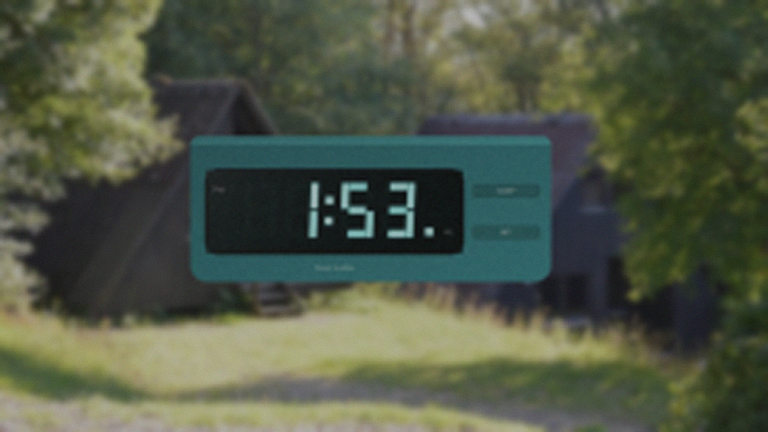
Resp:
1h53
